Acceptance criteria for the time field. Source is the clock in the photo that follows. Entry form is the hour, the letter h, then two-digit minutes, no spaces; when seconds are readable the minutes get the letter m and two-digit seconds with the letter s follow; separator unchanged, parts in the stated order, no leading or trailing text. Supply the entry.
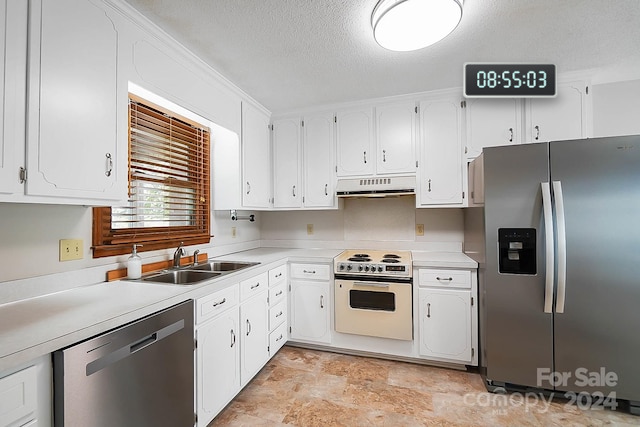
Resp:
8h55m03s
